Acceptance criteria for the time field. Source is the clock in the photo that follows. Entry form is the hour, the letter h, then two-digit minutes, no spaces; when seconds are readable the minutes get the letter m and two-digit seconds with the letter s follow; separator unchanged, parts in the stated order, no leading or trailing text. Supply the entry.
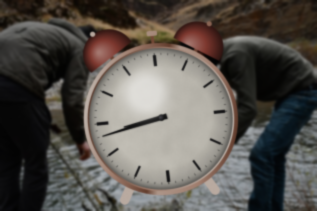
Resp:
8h43
